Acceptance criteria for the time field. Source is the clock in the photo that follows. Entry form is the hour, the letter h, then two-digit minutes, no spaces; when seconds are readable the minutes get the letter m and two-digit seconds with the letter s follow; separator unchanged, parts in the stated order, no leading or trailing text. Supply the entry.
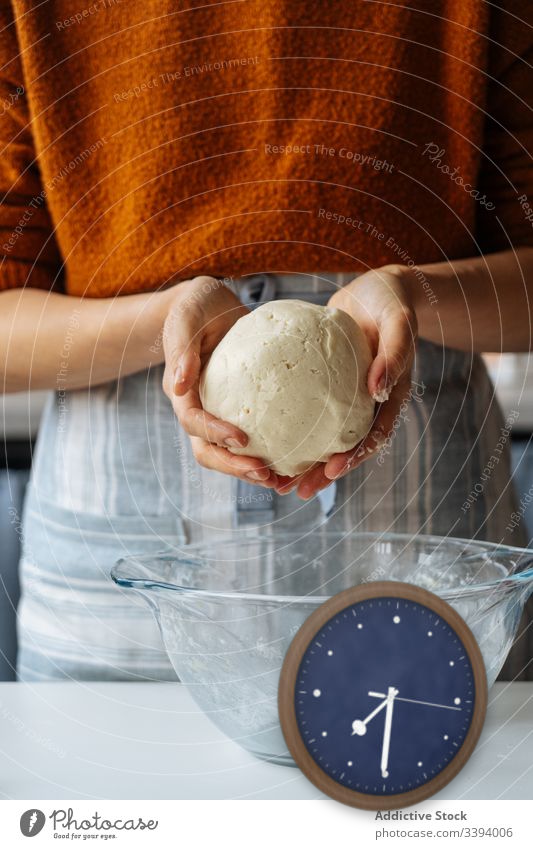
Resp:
7h30m16s
